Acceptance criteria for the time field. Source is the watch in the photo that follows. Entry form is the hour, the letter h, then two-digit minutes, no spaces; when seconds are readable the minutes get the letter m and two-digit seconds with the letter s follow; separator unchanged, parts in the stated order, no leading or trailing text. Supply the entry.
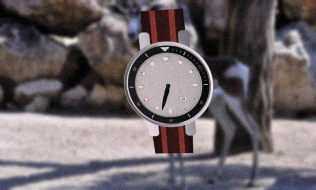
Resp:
6h33
